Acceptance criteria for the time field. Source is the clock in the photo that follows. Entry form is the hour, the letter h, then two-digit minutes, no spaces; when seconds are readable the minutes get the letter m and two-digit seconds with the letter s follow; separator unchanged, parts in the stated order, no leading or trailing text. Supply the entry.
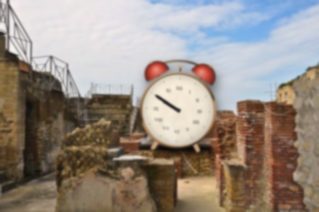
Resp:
9h50
